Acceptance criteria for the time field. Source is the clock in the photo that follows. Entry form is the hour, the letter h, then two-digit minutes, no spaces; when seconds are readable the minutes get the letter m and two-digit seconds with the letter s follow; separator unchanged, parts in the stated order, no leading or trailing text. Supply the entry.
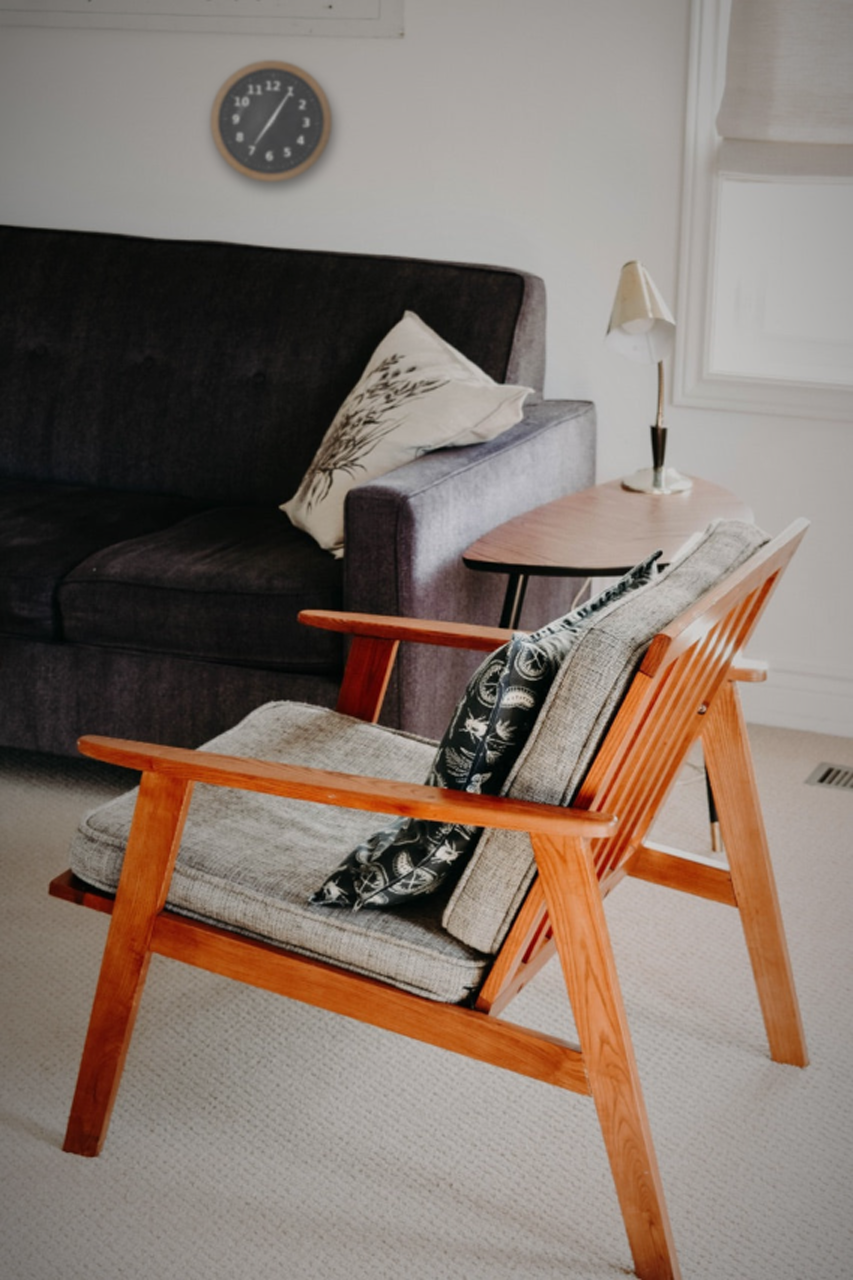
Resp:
7h05
